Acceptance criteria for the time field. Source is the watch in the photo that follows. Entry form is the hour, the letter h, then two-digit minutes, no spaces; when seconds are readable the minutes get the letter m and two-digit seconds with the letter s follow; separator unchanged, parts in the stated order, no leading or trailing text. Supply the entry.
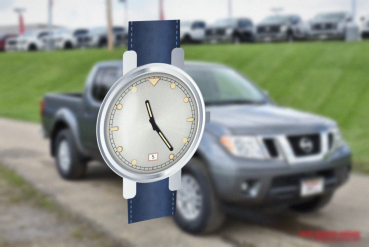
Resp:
11h24
